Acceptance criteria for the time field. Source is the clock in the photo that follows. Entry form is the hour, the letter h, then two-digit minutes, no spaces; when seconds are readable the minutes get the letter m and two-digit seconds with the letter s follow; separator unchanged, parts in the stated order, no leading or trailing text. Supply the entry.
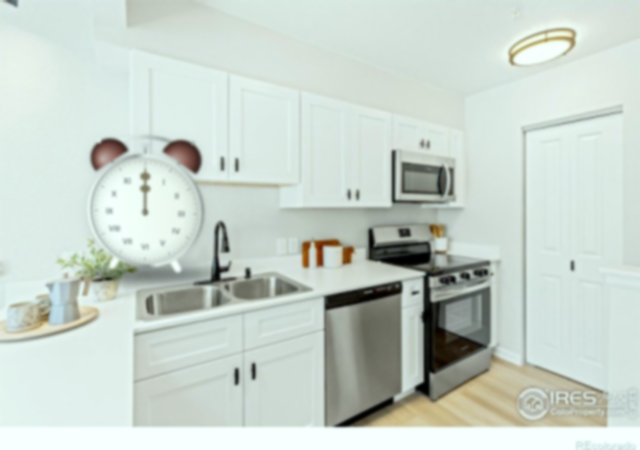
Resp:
12h00
